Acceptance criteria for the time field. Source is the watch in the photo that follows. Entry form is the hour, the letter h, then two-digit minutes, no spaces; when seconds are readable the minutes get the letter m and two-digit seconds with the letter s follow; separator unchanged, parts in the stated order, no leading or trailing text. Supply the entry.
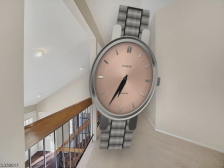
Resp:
6h35
